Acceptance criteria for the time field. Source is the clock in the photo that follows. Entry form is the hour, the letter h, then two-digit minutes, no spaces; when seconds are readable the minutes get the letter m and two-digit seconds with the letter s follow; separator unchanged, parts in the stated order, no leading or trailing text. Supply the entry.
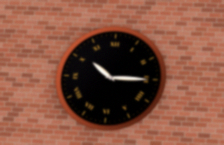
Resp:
10h15
